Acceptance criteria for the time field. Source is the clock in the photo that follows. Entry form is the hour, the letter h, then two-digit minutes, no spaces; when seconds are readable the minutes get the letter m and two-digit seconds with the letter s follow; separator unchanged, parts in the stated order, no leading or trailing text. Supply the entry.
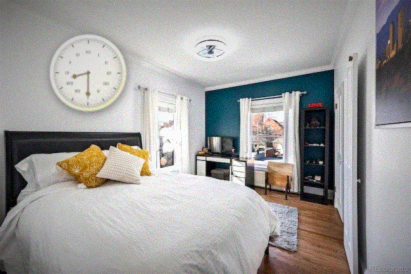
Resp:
8h30
